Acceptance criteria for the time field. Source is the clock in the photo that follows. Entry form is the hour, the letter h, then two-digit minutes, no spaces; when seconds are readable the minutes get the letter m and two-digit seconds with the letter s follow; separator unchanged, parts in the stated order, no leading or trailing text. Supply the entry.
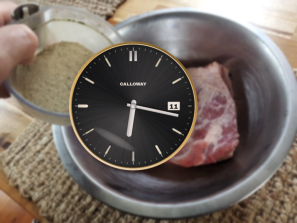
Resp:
6h17
